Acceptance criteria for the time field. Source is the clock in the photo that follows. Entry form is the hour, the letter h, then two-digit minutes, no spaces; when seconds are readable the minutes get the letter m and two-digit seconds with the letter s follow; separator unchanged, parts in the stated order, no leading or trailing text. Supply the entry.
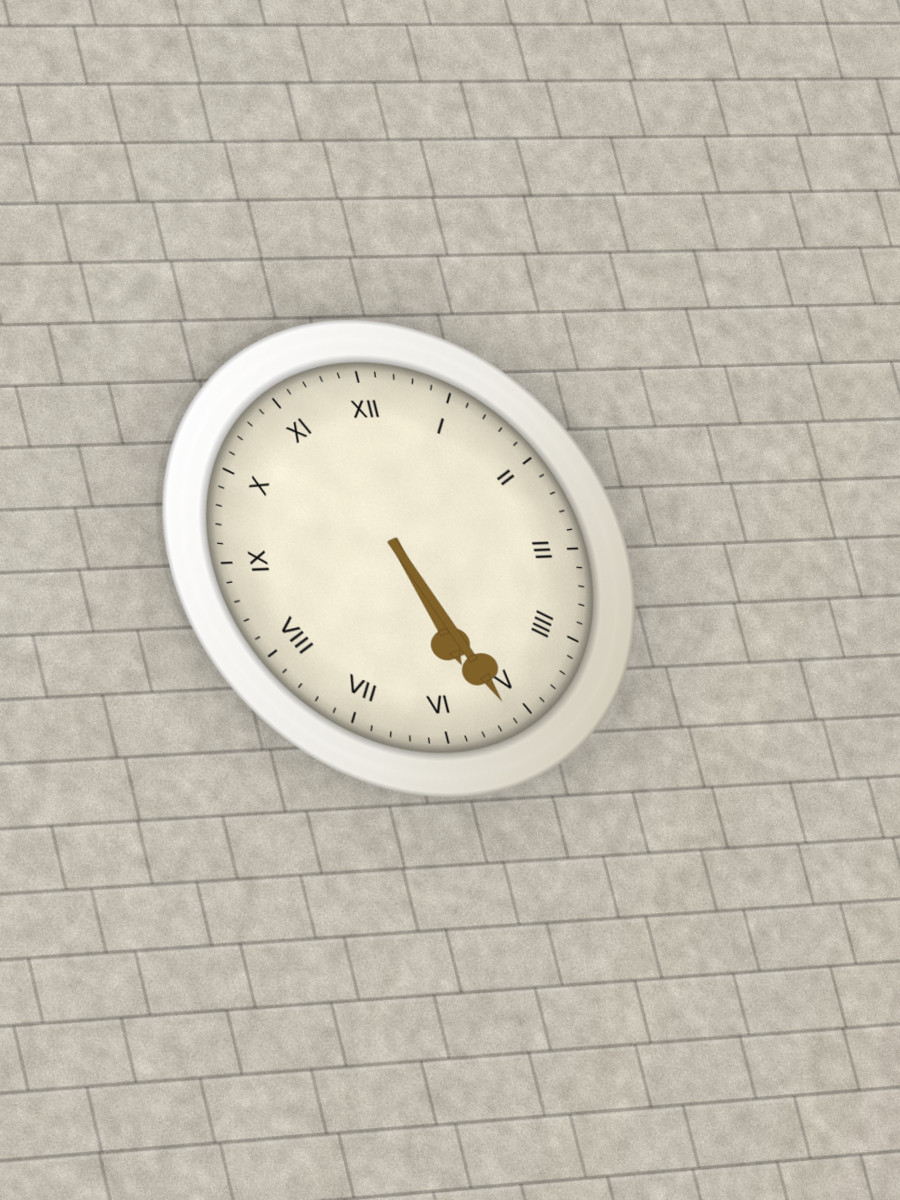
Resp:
5h26
